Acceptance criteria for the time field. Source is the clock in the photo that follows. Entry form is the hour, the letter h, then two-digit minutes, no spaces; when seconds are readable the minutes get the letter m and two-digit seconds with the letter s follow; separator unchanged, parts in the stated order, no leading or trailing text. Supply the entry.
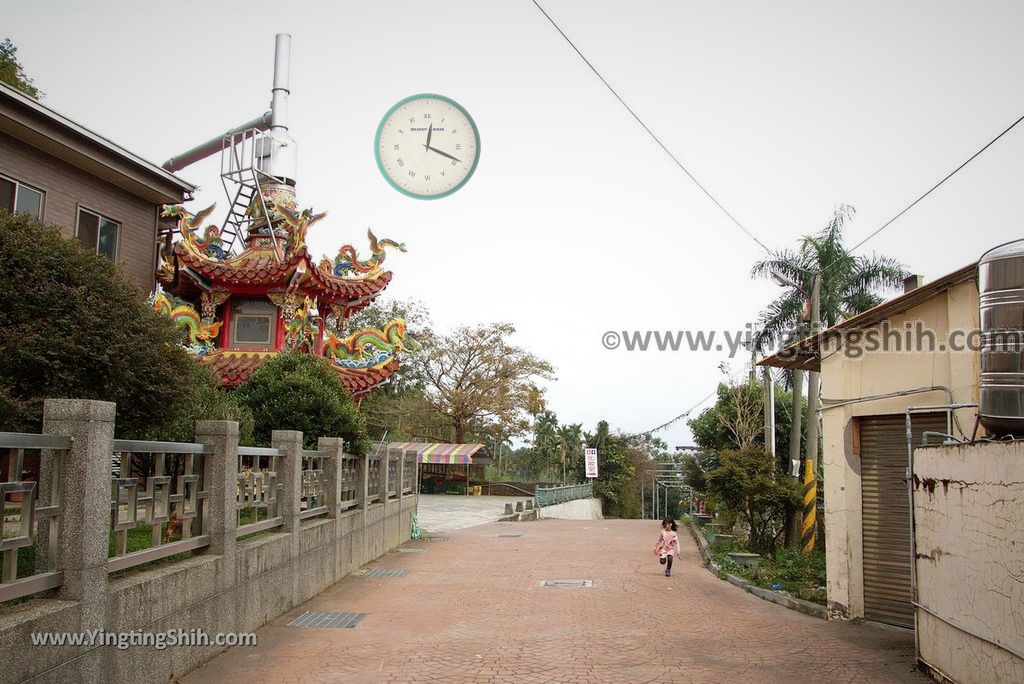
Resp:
12h19
